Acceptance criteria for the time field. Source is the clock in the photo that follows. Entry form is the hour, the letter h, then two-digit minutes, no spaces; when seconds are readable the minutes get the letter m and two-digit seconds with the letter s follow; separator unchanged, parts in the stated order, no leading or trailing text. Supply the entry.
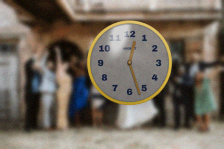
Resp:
12h27
